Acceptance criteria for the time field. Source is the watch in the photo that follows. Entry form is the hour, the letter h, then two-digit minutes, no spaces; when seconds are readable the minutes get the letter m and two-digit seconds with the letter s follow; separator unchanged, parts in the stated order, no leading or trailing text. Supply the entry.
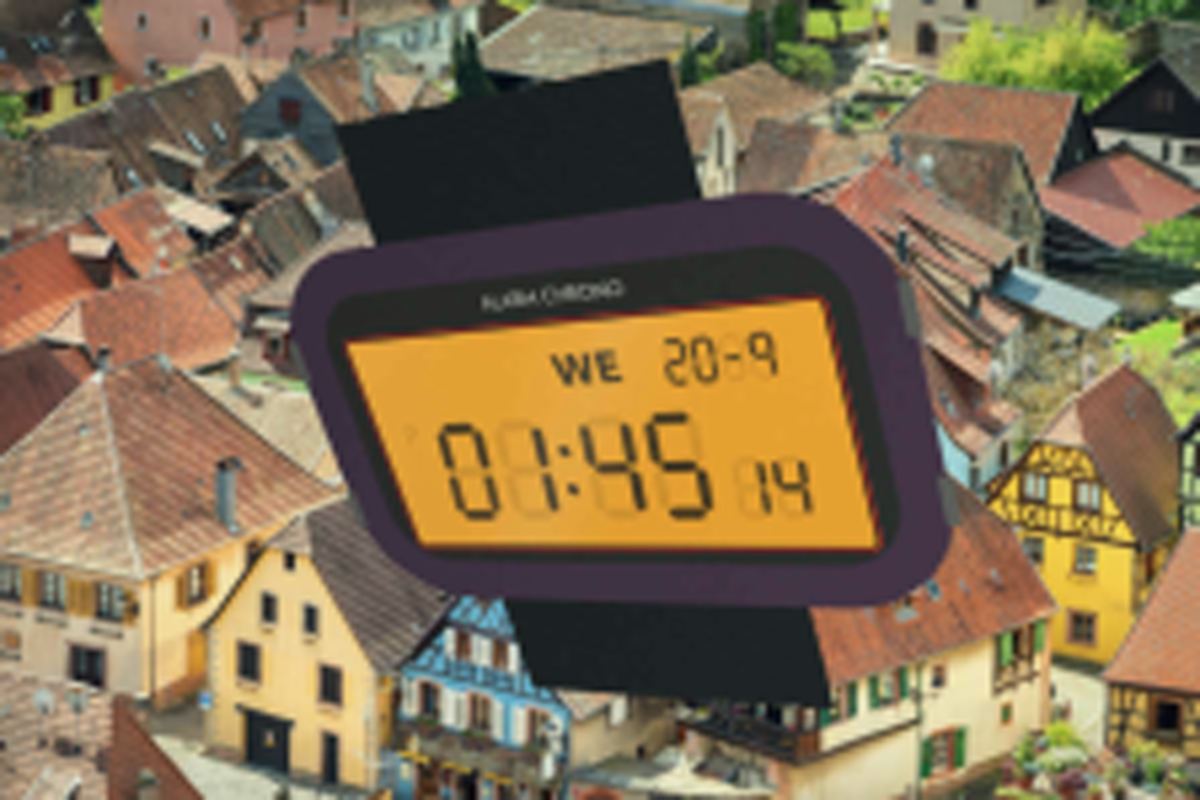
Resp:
1h45m14s
